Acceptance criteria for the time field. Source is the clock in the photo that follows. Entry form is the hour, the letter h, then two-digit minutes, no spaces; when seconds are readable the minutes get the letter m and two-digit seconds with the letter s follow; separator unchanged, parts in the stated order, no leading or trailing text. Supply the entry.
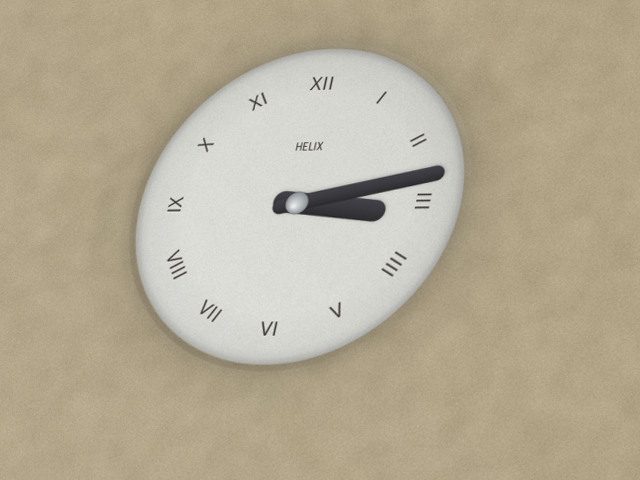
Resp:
3h13
